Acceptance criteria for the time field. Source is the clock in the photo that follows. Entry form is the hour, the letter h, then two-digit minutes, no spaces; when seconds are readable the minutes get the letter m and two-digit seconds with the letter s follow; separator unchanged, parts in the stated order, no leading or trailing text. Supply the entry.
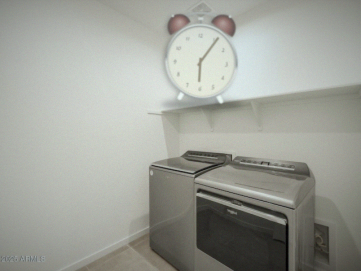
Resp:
6h06
